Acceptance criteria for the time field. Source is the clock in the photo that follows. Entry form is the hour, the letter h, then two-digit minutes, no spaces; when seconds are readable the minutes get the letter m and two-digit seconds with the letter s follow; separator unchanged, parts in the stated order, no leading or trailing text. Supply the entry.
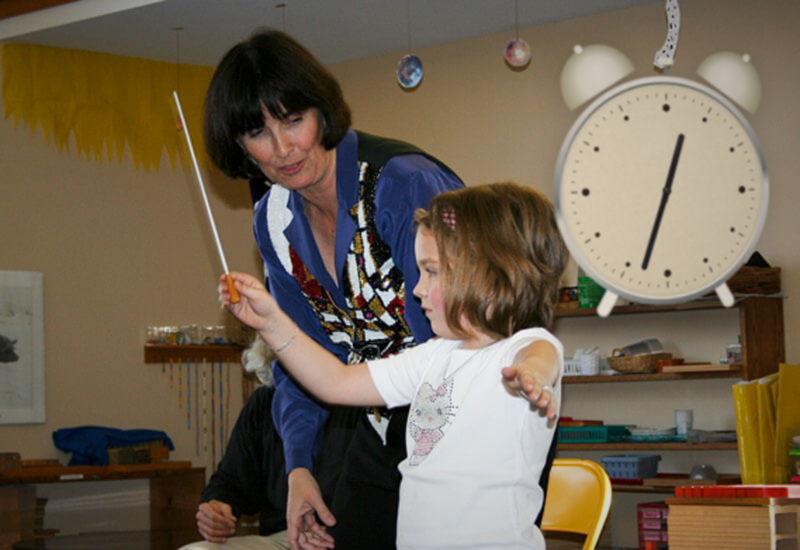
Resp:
12h33
